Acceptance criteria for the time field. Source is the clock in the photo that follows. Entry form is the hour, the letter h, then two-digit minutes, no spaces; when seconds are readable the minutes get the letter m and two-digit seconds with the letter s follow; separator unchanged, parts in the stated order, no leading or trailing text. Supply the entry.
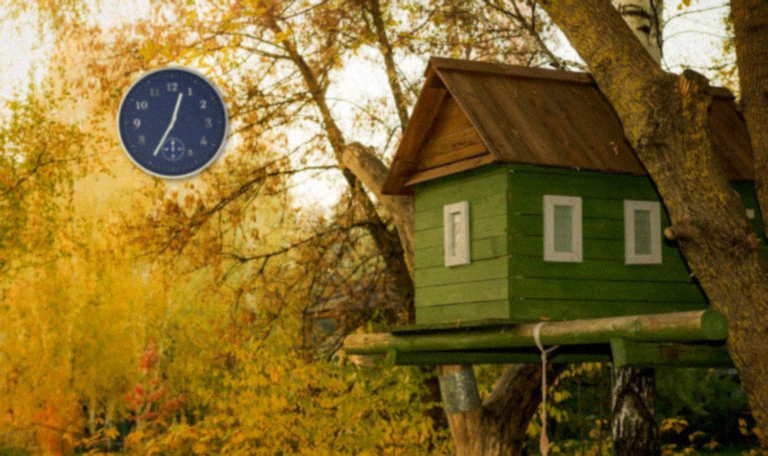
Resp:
12h35
